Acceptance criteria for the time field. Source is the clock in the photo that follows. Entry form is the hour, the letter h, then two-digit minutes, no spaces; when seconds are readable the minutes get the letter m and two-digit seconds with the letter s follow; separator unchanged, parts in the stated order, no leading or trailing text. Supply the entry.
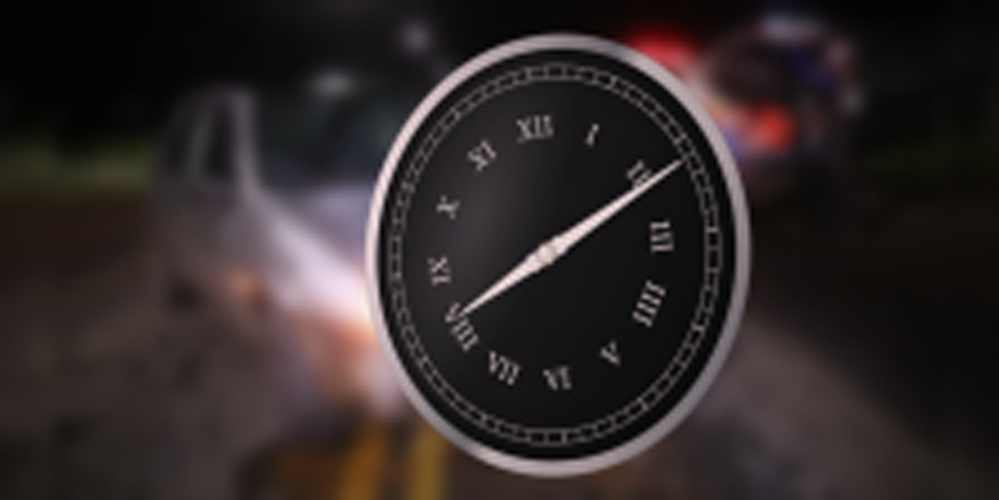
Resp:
8h11
